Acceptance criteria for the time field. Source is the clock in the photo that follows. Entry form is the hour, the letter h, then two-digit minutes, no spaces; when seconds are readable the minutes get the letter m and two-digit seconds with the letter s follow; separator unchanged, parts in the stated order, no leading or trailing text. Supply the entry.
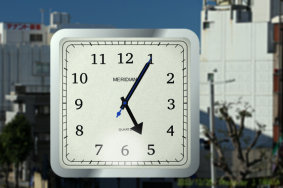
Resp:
5h05m05s
